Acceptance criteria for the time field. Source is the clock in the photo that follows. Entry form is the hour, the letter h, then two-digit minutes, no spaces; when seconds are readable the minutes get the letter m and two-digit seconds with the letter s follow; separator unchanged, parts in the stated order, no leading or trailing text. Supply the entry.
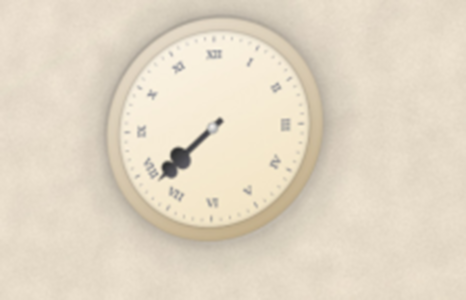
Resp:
7h38
